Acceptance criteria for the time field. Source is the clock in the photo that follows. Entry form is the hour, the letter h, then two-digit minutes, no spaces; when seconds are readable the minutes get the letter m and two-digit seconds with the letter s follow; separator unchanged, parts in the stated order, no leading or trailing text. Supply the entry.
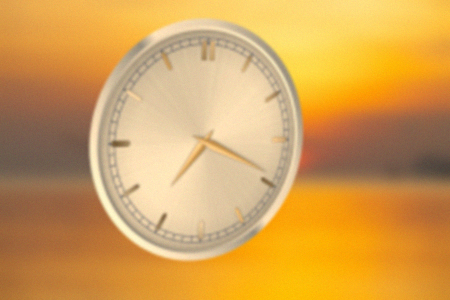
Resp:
7h19
